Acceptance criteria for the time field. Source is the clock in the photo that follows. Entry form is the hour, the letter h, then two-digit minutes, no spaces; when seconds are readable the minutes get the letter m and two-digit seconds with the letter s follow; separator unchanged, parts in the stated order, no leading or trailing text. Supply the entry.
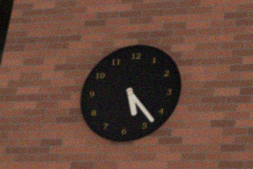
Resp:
5h23
